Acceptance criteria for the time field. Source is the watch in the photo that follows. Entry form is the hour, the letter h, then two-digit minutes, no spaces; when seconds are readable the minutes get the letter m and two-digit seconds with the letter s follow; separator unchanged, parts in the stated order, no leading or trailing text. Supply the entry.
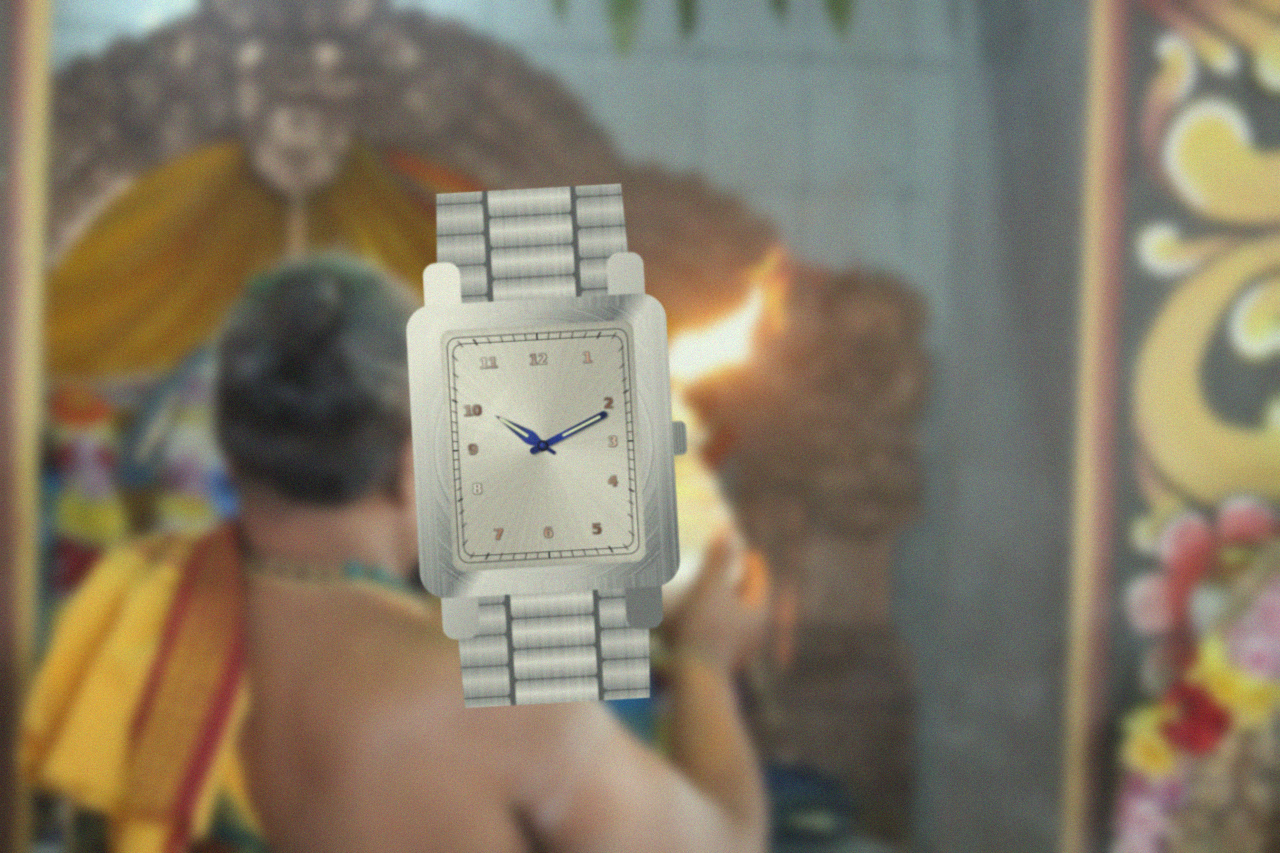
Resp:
10h11
